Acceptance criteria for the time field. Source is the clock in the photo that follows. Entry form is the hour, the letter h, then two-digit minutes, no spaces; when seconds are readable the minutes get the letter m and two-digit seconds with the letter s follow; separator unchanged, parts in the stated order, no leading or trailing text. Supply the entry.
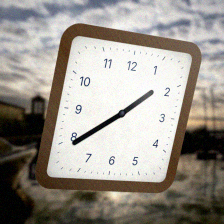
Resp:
1h39
